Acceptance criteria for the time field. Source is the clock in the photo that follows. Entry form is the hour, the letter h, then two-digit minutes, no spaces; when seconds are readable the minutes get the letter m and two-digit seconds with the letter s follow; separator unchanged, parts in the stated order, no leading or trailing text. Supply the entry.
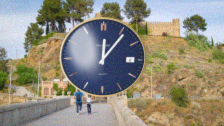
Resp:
12h06
